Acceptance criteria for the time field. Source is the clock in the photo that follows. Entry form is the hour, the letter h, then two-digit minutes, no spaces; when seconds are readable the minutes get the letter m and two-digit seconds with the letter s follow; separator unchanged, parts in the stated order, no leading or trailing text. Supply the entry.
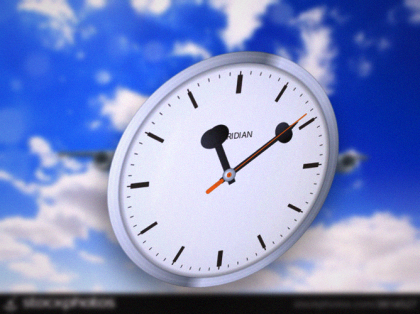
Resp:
11h09m09s
